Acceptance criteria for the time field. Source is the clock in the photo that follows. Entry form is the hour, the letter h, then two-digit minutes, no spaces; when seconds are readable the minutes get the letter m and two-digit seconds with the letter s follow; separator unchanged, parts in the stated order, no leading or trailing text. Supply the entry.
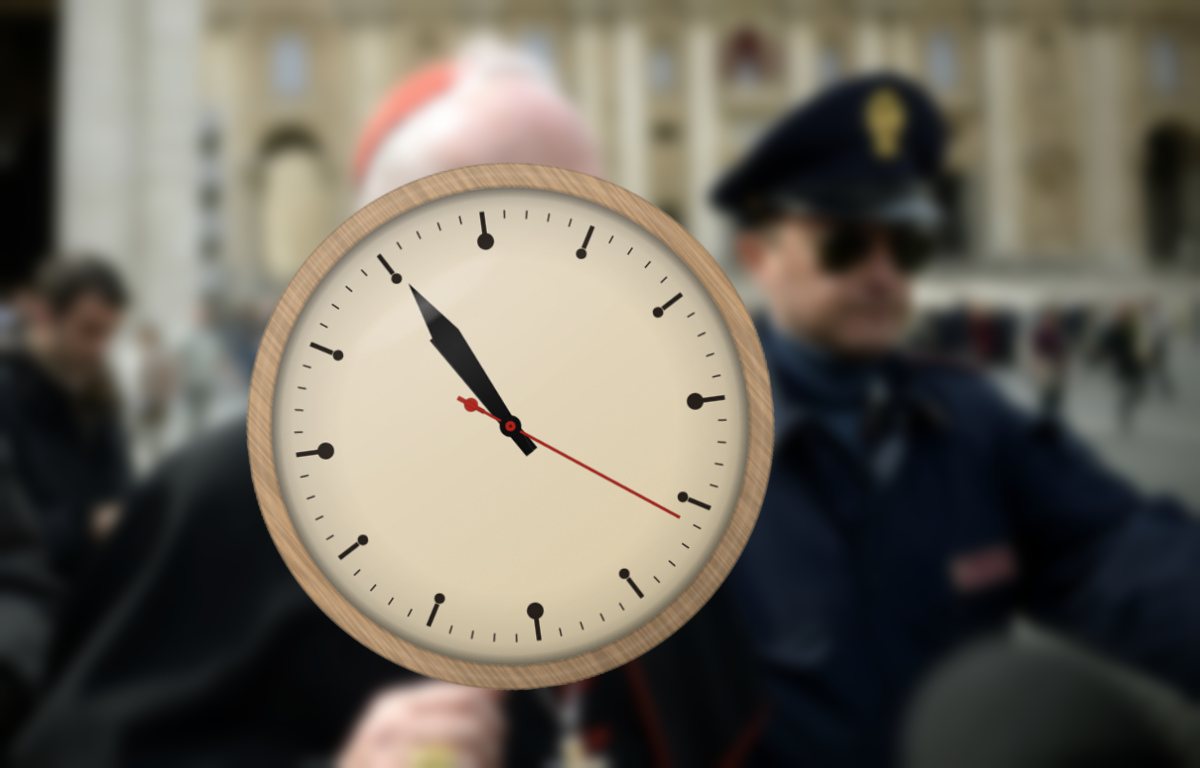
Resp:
10h55m21s
